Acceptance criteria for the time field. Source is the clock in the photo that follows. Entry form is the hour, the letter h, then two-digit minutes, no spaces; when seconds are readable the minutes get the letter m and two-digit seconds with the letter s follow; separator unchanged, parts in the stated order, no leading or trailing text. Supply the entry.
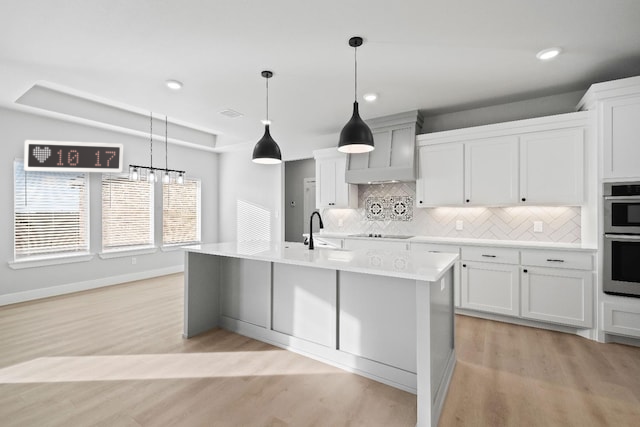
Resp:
10h17
